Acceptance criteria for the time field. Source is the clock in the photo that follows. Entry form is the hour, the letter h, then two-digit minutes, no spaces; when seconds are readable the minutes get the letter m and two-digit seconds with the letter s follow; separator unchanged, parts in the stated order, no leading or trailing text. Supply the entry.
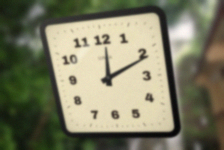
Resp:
12h11
